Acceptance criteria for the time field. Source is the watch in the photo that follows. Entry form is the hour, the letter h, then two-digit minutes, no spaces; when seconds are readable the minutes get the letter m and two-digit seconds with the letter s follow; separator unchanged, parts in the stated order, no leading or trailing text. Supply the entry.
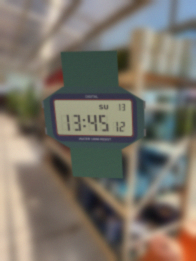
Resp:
13h45m12s
